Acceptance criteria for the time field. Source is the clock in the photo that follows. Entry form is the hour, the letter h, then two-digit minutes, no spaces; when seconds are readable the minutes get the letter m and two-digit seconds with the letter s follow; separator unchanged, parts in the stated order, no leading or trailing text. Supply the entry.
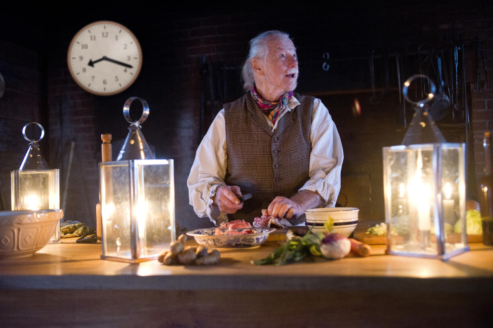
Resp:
8h18
